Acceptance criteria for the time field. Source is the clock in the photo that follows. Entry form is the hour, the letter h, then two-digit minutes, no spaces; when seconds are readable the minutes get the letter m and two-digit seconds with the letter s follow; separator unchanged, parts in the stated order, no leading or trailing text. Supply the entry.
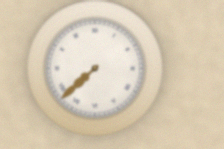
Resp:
7h38
